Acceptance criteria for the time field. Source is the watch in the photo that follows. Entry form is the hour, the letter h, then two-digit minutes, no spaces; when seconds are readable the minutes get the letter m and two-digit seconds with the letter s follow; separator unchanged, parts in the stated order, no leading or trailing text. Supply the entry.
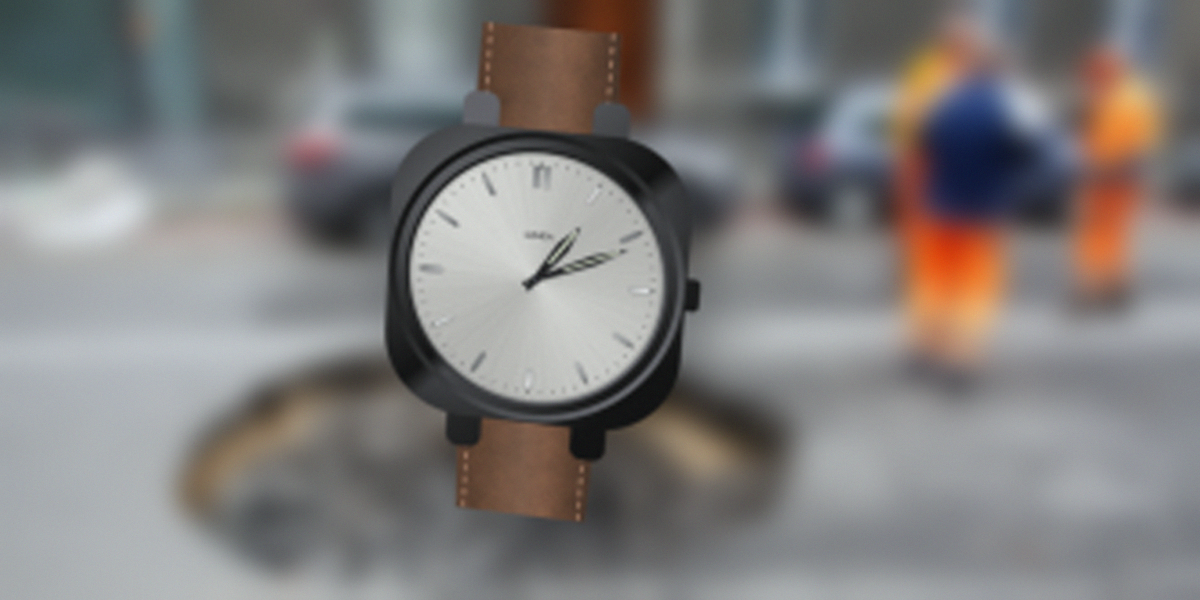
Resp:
1h11
